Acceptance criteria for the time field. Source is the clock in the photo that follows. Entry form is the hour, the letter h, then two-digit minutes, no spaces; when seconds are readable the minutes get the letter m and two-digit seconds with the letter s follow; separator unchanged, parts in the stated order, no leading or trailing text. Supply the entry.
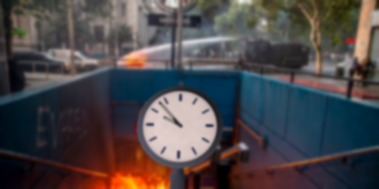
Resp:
9h53
